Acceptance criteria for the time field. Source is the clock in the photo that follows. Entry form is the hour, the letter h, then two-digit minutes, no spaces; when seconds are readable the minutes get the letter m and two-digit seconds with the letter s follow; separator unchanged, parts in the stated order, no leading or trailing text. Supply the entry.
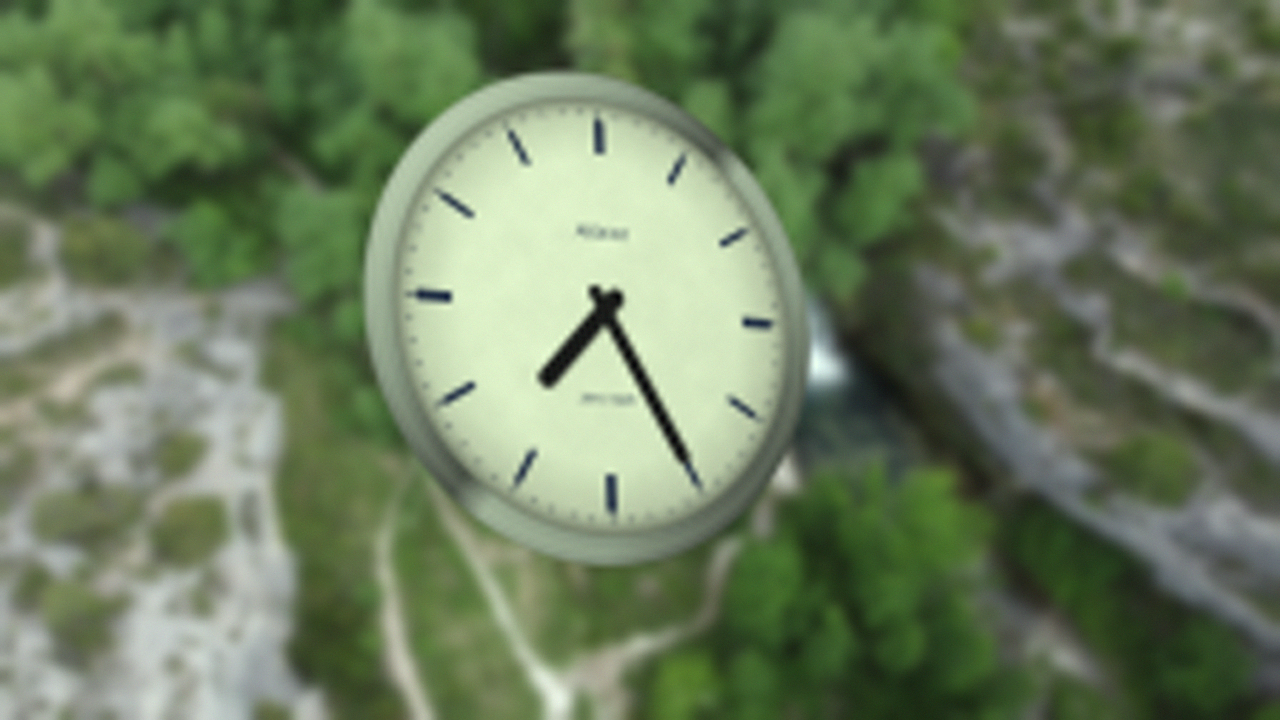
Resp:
7h25
